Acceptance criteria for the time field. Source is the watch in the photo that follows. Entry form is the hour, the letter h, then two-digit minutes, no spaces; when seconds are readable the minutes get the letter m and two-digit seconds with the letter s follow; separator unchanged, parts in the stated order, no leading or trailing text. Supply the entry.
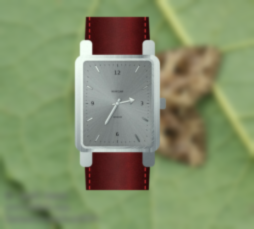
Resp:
2h35
